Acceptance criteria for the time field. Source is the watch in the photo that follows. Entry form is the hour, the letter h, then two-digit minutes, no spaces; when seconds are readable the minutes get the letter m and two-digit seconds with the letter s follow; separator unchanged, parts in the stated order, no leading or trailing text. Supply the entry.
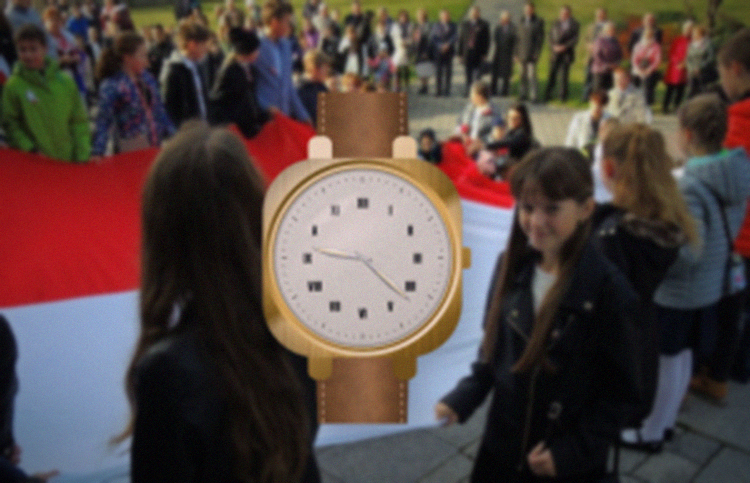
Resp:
9h22
